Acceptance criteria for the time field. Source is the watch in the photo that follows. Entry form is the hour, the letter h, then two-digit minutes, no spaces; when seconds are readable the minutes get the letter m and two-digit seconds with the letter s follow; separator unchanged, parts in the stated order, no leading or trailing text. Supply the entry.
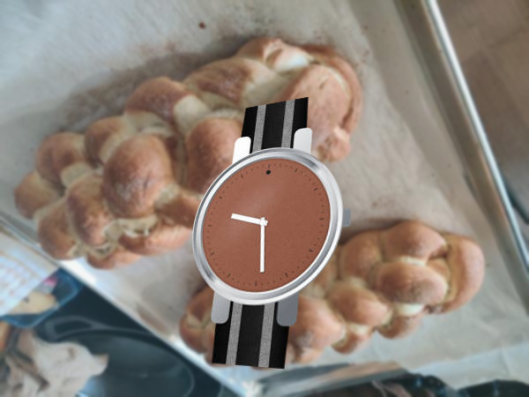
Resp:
9h29
